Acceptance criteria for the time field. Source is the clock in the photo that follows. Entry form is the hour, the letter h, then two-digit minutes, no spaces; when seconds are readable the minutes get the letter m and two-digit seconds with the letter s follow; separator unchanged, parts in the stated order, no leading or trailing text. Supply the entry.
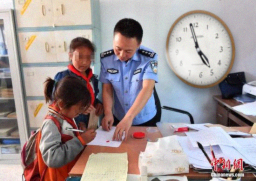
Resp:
4h58
